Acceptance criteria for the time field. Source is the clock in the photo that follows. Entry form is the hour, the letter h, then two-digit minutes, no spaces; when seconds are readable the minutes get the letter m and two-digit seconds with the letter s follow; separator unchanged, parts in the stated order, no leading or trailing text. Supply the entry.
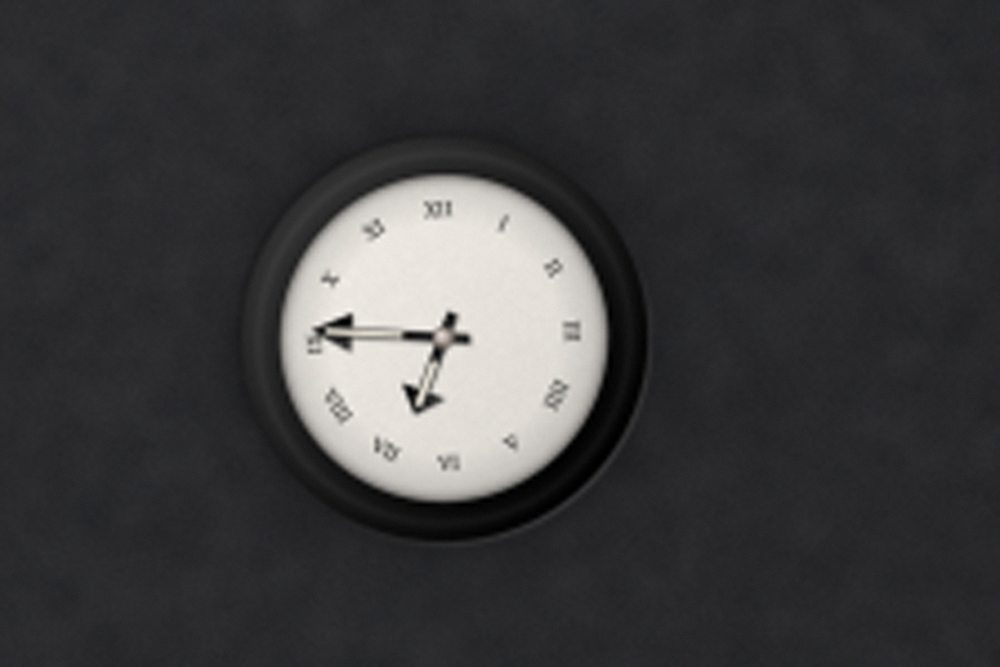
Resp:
6h46
